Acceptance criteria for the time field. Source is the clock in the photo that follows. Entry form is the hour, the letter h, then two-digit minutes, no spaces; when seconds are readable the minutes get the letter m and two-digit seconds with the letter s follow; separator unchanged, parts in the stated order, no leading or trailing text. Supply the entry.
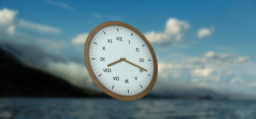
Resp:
8h19
